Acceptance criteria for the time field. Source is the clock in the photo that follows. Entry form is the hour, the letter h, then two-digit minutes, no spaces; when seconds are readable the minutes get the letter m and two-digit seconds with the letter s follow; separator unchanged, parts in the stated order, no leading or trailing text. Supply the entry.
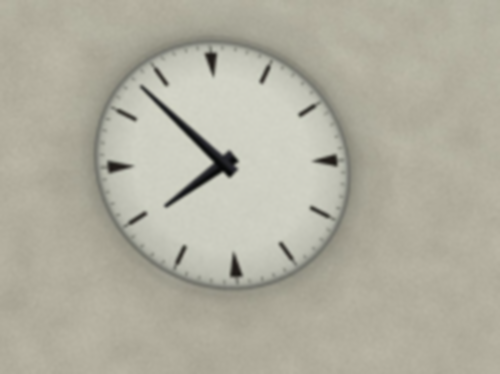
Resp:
7h53
